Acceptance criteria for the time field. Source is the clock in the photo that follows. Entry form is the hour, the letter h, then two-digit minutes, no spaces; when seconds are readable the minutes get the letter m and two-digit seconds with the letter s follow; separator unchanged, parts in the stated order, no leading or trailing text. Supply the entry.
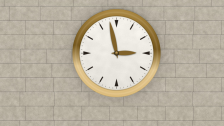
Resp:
2h58
